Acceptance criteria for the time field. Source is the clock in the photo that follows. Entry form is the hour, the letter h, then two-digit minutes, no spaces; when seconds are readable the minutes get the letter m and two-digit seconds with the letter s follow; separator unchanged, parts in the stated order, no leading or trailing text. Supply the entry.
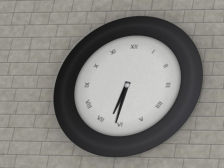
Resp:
6h31
